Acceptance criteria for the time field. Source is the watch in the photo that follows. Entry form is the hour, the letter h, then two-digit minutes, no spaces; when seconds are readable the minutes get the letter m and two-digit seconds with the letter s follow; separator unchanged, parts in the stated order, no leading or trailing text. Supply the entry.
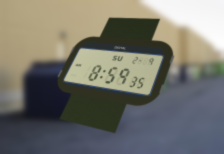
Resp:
8h59m35s
